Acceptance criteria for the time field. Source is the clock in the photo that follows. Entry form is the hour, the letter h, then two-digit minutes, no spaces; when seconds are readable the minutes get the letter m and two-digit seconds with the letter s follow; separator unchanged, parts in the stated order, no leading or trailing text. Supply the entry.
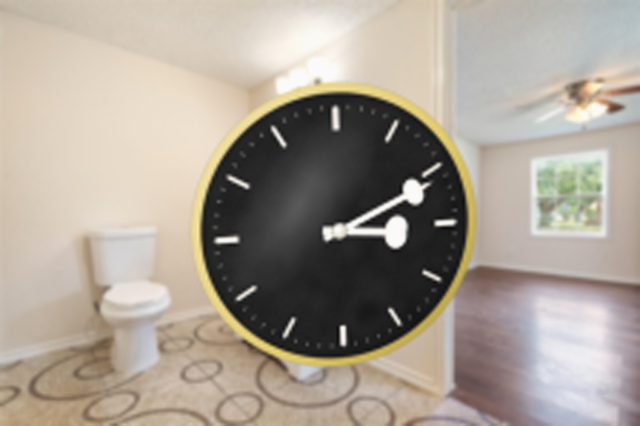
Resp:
3h11
